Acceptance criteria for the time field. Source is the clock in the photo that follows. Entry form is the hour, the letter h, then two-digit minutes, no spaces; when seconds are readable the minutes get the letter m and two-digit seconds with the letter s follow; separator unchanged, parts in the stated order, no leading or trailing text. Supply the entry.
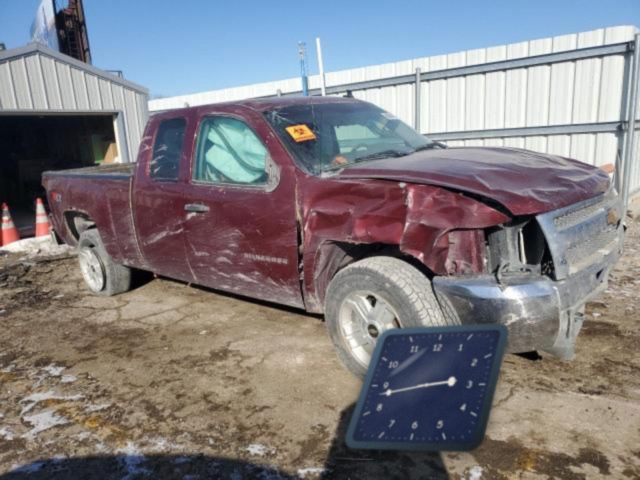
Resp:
2h43
